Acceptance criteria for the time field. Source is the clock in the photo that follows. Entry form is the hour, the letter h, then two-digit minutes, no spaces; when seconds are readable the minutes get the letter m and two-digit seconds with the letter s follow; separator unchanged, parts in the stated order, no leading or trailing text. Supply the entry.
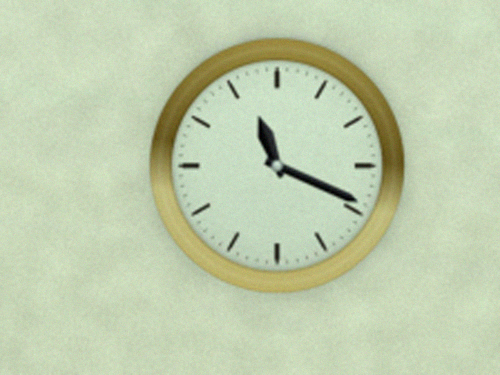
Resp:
11h19
